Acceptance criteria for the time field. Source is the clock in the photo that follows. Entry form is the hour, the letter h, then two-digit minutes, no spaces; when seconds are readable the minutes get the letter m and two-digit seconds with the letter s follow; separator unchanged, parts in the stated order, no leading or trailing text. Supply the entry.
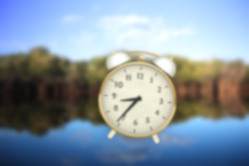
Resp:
8h36
